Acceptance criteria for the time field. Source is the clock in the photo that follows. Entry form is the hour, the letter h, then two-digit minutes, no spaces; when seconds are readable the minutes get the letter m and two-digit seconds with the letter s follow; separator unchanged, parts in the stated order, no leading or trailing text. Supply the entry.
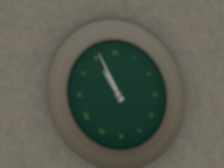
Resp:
10h56
